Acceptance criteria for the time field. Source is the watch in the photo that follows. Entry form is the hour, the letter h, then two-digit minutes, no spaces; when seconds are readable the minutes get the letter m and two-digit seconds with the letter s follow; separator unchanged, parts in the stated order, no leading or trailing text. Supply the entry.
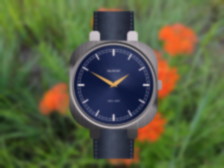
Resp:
1h50
